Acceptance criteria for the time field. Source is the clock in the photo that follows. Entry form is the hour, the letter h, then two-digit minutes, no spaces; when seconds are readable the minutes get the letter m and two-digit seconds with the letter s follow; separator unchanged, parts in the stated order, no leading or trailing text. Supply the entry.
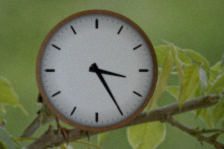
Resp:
3h25
